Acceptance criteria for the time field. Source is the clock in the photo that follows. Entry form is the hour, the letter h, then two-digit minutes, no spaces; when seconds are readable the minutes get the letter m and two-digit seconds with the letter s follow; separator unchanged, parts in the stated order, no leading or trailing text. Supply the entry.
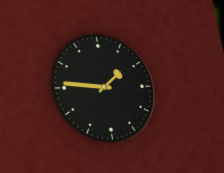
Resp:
1h46
